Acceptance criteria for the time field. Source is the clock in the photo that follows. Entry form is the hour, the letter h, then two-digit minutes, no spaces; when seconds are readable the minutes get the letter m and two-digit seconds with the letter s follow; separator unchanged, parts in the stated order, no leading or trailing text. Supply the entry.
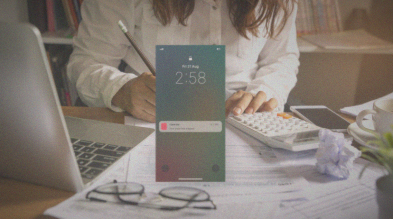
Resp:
2h58
